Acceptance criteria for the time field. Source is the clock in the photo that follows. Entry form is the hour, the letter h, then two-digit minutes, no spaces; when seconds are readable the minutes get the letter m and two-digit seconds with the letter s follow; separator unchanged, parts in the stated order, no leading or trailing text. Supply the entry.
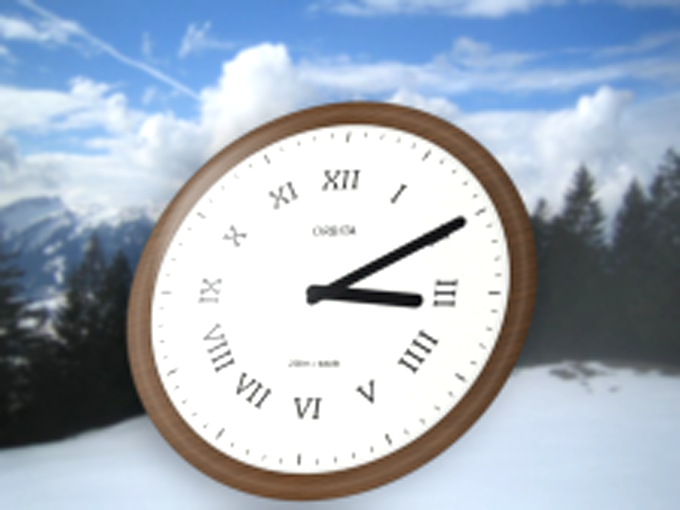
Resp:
3h10
